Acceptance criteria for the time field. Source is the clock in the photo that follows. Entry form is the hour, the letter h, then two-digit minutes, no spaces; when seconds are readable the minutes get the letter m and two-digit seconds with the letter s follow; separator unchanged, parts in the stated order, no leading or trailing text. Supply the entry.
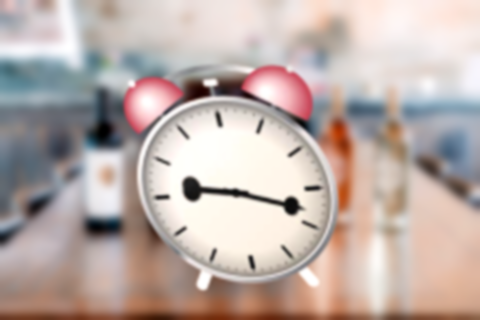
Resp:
9h18
